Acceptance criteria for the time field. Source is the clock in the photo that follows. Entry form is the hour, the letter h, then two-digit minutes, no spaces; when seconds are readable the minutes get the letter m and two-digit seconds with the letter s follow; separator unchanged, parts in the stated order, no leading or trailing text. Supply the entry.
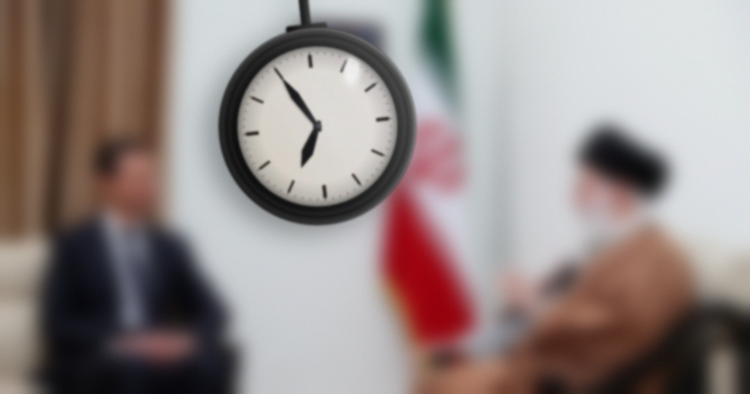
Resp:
6h55
